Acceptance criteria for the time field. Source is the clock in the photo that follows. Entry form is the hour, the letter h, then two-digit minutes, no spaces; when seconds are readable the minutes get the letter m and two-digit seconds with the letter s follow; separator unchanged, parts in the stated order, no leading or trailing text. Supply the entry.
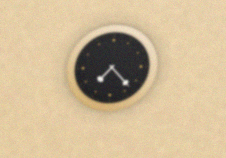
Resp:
7h23
